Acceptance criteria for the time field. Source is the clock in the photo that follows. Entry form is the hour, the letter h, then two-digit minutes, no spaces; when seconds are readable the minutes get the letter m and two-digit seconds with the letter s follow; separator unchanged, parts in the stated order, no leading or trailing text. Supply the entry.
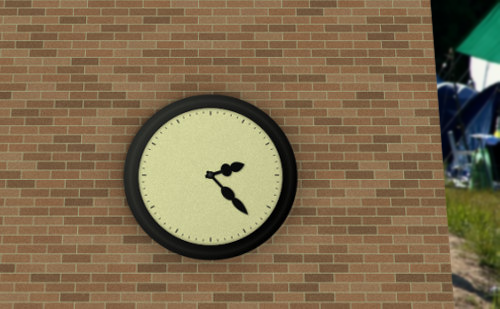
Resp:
2h23
